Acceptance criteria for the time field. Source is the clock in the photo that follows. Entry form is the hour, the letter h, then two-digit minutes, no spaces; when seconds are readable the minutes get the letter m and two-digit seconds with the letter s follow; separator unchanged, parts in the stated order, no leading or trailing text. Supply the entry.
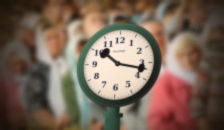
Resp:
10h17
